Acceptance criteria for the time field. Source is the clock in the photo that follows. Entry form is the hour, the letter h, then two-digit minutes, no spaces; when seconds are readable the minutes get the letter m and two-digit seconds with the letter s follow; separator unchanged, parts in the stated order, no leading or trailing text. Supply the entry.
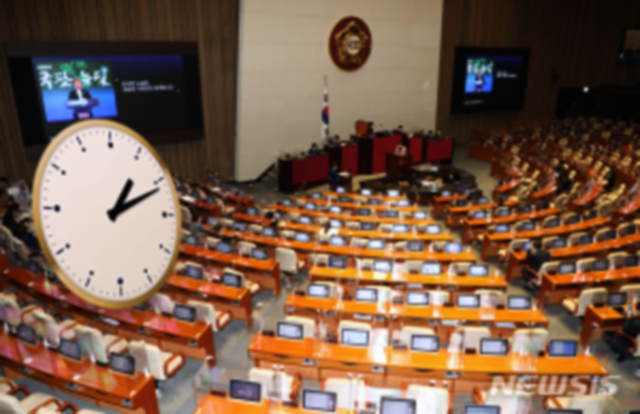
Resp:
1h11
